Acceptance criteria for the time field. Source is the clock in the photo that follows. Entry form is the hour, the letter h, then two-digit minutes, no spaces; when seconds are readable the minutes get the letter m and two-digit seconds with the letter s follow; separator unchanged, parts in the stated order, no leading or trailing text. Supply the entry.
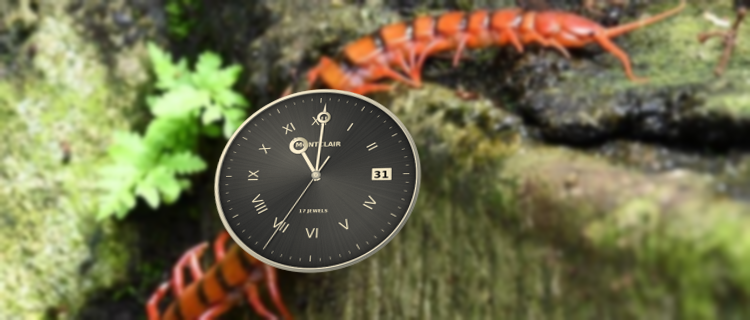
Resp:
11h00m35s
